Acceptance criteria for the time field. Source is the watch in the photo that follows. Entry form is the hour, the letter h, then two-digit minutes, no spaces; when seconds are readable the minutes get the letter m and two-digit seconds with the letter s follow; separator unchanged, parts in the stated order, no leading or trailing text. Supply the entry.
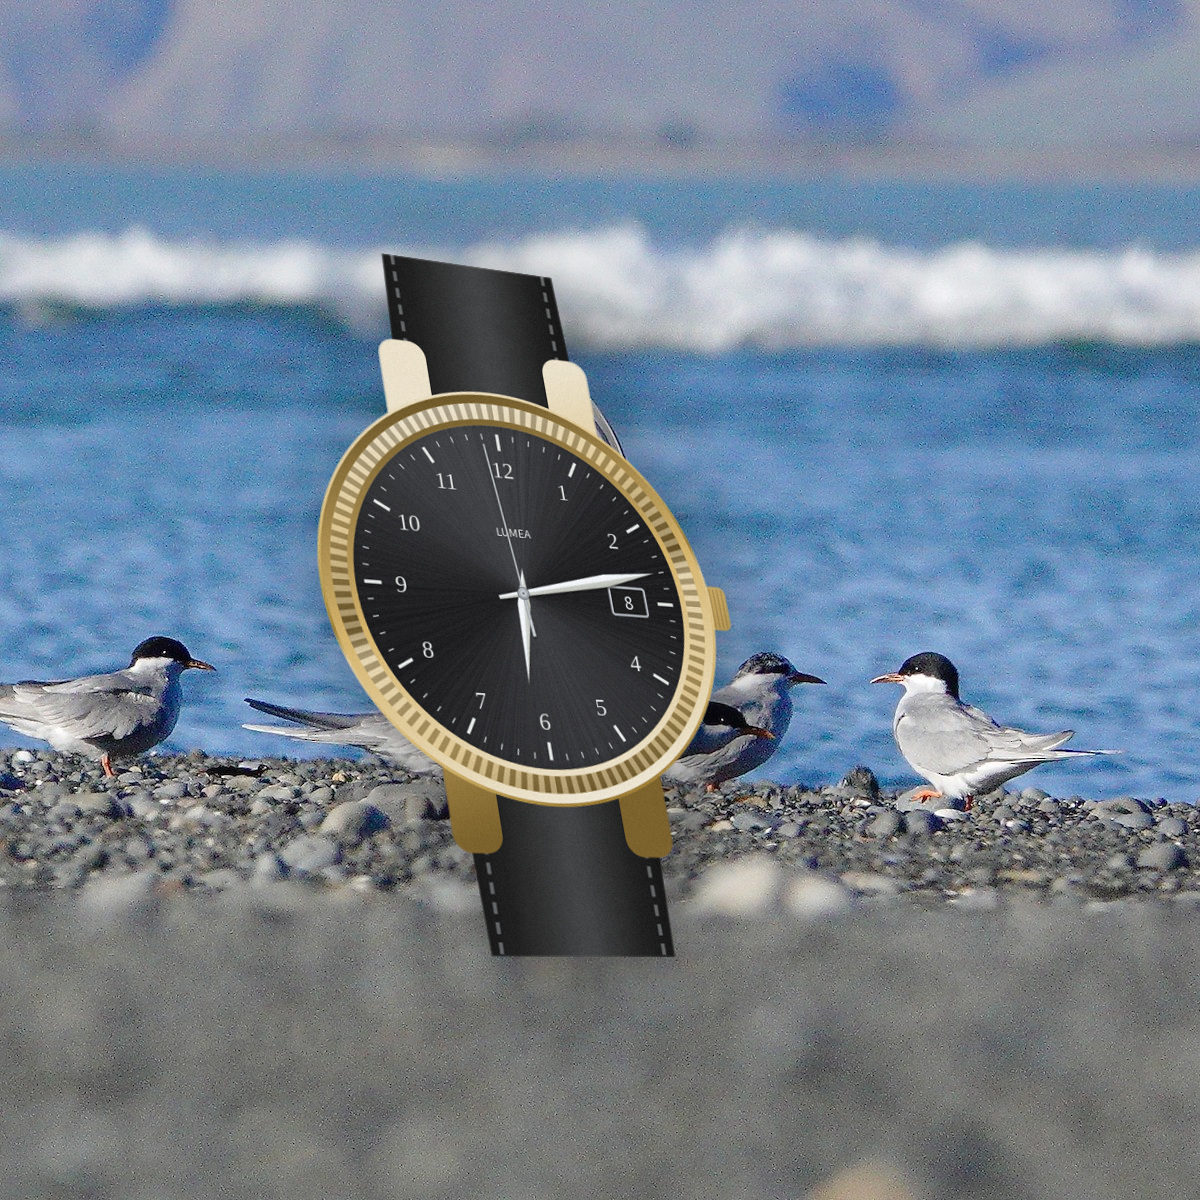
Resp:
6h12m59s
